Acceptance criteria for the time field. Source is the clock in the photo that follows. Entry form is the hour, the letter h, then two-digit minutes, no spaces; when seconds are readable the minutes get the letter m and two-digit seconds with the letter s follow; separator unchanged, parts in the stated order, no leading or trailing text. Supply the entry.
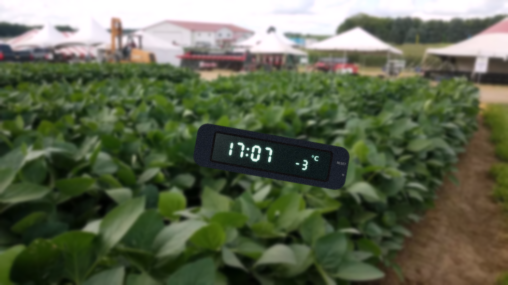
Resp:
17h07
